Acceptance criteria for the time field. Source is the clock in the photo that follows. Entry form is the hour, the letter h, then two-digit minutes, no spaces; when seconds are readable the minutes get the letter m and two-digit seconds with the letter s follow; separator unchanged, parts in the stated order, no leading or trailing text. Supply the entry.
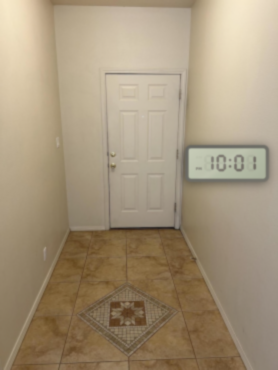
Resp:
10h01
